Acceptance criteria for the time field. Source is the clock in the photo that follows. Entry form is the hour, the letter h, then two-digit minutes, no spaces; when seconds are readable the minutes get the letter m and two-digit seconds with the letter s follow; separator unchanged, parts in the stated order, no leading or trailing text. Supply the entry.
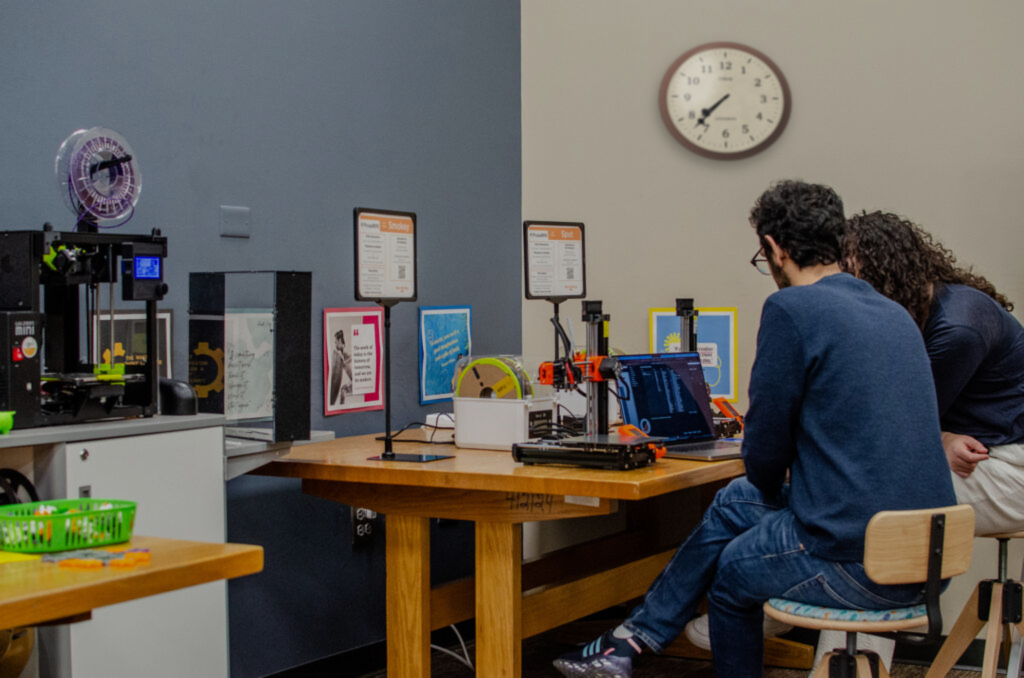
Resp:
7h37
